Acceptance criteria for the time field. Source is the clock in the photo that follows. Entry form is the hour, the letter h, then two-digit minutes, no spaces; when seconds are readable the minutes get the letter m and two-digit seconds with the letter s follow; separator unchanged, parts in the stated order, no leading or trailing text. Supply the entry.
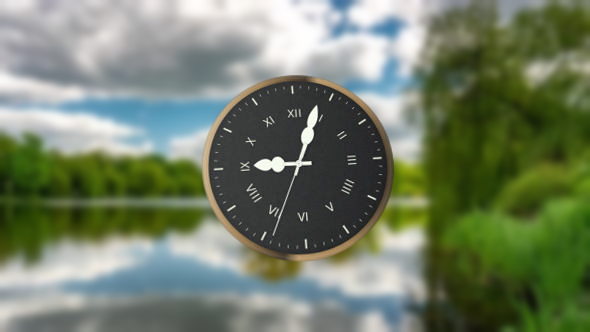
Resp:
9h03m34s
